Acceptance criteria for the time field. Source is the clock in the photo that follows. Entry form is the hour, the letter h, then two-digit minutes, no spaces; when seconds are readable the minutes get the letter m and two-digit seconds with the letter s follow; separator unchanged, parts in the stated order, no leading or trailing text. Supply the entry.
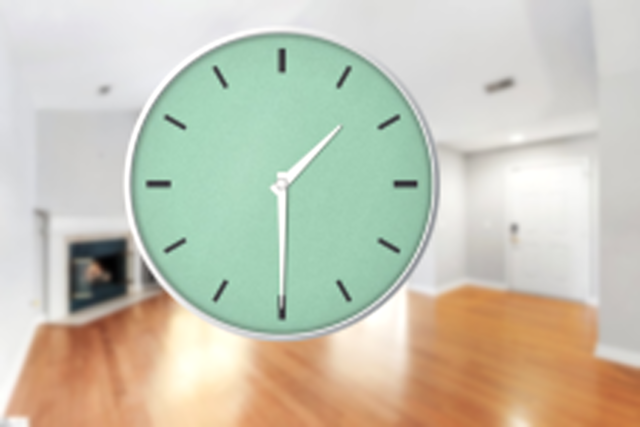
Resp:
1h30
